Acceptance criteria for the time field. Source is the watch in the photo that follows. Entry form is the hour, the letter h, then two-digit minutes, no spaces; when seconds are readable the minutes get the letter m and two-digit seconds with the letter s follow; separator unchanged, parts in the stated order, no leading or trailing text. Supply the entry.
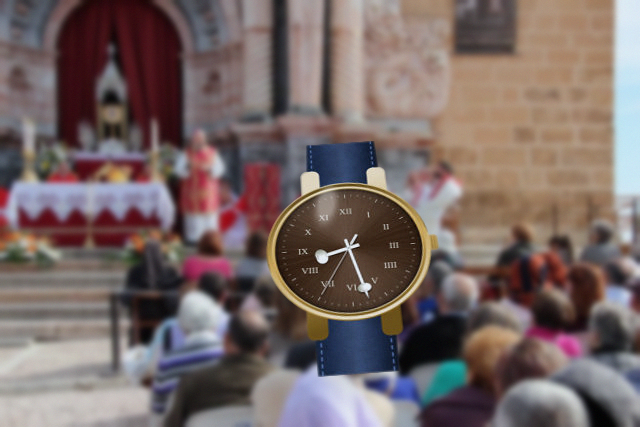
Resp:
8h27m35s
